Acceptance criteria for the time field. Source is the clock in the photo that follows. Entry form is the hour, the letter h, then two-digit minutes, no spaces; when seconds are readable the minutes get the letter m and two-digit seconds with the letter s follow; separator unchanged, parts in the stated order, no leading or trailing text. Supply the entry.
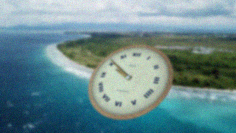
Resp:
9h51
